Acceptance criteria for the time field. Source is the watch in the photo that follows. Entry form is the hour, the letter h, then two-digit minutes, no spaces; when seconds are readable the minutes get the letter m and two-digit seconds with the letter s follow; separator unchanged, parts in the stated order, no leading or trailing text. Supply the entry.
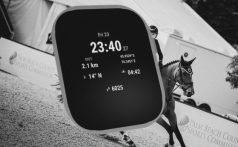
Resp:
23h40
